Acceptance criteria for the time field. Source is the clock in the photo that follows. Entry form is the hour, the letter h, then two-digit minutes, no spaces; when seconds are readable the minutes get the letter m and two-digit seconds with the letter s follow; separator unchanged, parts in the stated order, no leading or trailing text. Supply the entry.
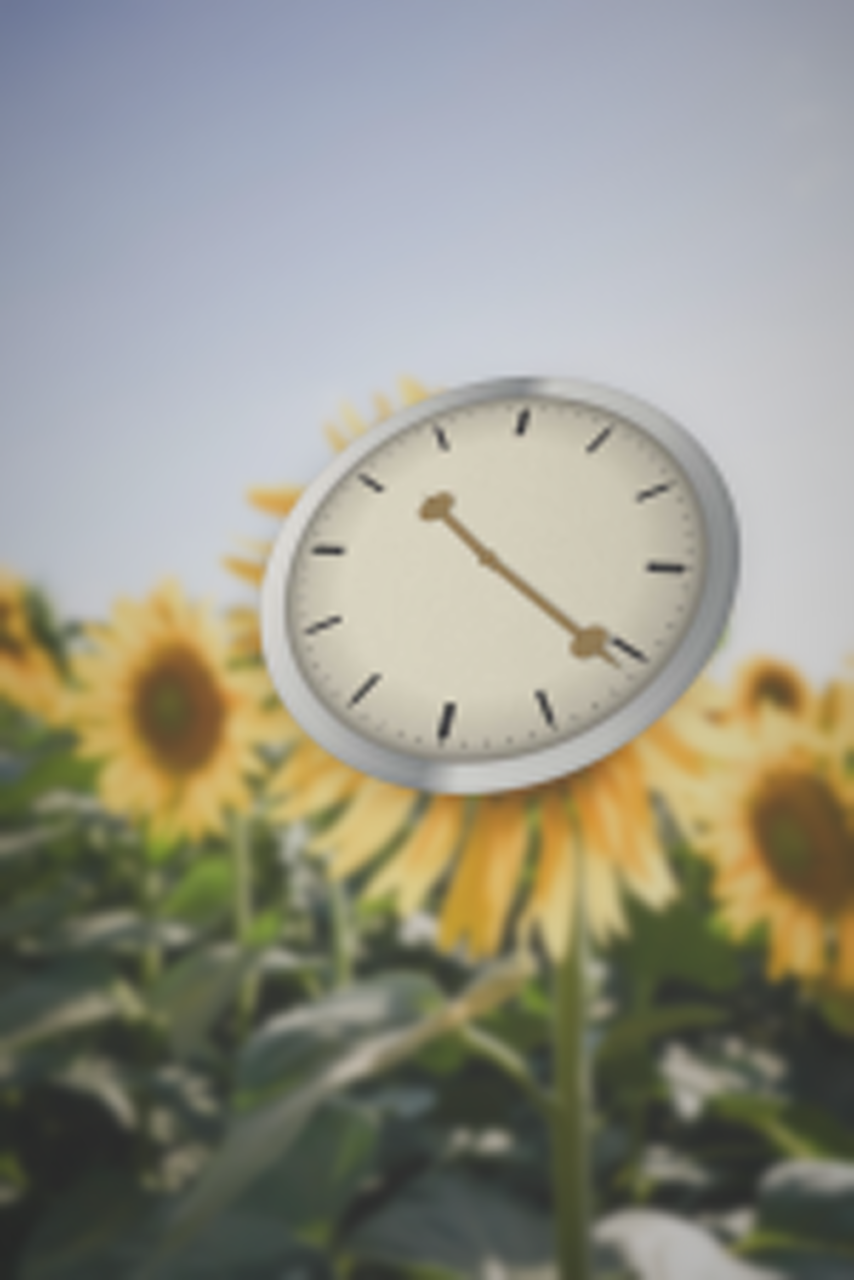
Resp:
10h21
